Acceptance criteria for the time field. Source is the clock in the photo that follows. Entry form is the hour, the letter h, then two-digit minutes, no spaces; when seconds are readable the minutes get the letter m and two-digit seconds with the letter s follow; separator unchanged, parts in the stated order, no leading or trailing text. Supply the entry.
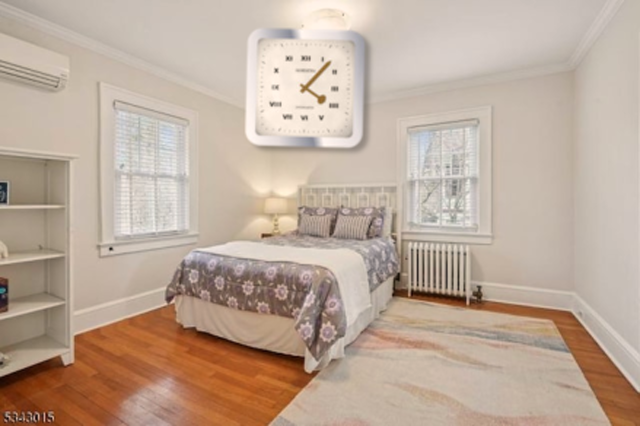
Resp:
4h07
